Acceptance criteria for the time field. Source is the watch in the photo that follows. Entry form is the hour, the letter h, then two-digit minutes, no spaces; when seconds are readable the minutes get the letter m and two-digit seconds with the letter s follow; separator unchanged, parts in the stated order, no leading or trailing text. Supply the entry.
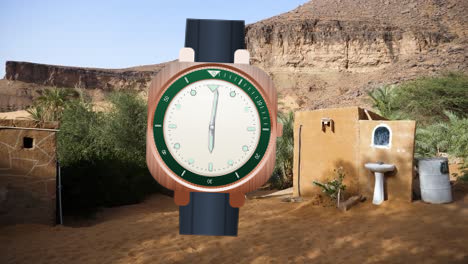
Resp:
6h01
